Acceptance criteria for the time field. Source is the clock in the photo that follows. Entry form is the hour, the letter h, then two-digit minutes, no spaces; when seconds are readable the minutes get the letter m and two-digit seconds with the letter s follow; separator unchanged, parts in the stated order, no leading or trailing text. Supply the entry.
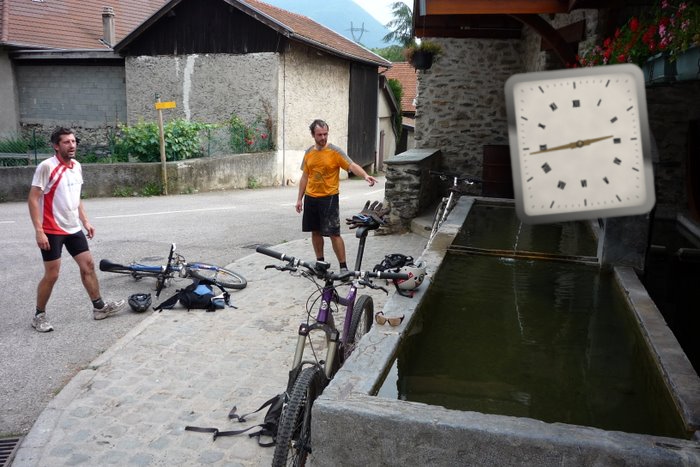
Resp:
2h44
